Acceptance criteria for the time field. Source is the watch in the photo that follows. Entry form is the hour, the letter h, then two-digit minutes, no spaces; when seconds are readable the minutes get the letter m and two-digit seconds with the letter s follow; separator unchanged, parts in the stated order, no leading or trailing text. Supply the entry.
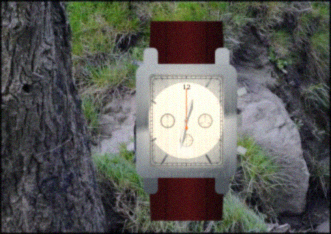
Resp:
12h32
